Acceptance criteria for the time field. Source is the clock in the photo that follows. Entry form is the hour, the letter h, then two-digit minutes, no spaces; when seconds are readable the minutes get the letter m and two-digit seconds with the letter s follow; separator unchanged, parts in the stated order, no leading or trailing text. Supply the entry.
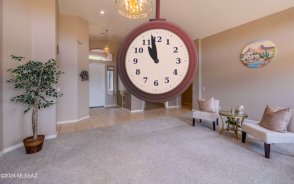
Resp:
10h58
